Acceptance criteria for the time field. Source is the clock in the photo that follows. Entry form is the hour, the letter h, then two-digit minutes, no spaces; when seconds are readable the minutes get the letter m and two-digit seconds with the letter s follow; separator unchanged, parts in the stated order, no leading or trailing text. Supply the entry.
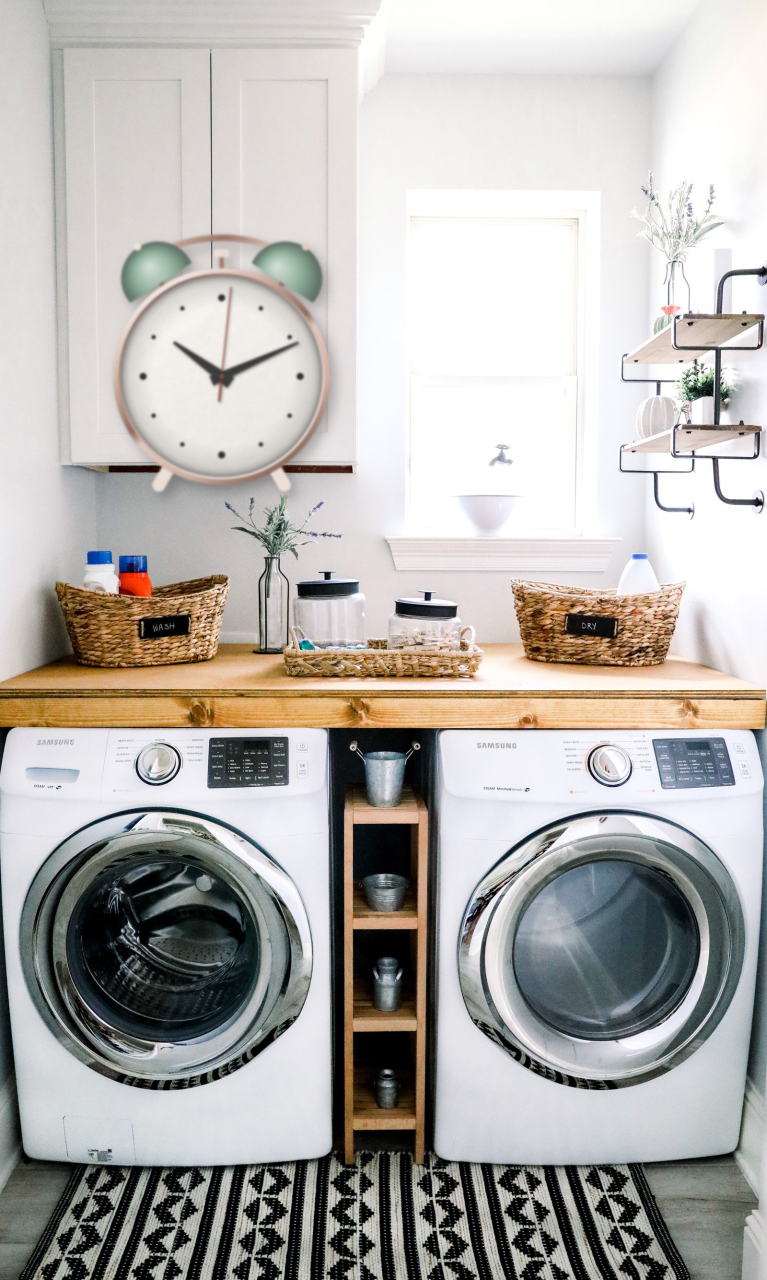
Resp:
10h11m01s
